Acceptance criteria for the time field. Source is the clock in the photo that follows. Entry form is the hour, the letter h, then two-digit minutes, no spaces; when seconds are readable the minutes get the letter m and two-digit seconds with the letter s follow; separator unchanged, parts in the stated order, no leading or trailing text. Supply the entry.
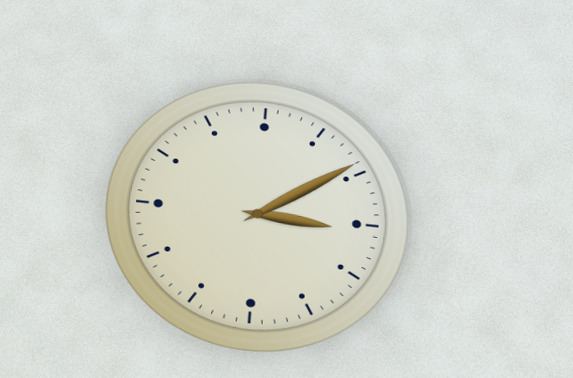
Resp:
3h09
